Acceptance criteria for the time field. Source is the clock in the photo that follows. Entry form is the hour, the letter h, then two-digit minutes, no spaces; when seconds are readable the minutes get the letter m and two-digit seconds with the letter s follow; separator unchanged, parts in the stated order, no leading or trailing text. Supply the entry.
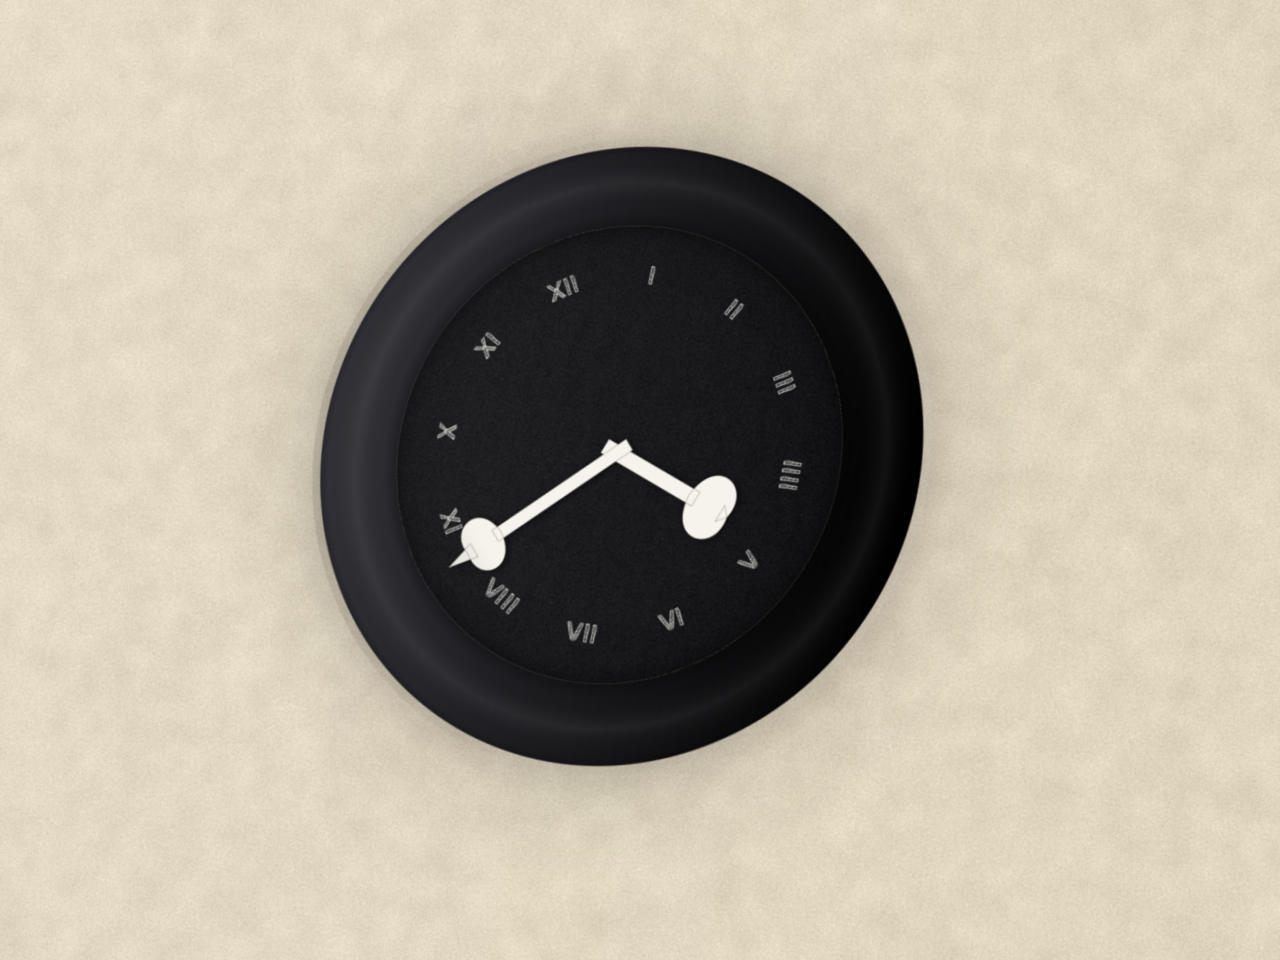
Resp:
4h43
